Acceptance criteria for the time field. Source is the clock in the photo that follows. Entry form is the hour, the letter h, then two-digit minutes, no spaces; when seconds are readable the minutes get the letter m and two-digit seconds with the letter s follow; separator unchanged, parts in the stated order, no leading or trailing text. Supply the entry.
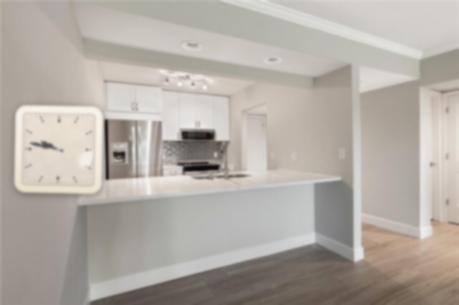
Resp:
9h47
